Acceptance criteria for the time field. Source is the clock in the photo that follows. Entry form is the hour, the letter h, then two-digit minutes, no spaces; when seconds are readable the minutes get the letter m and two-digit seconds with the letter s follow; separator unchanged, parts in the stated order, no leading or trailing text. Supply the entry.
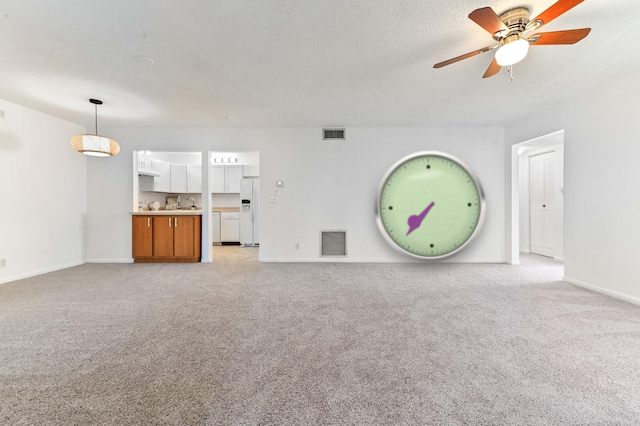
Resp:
7h37
